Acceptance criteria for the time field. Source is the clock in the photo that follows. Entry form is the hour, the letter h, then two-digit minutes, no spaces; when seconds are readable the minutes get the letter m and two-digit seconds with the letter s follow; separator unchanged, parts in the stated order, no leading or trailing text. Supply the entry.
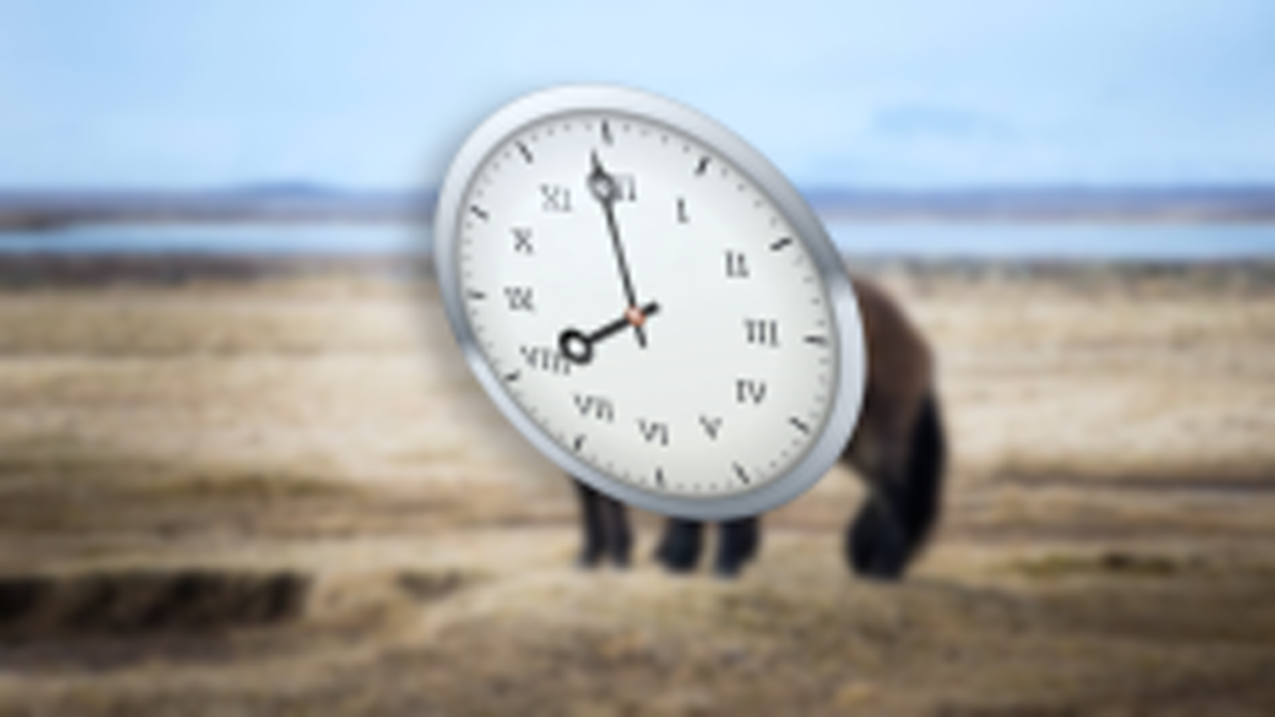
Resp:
7h59
